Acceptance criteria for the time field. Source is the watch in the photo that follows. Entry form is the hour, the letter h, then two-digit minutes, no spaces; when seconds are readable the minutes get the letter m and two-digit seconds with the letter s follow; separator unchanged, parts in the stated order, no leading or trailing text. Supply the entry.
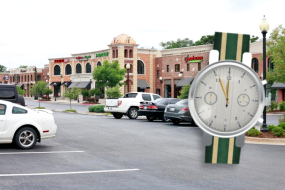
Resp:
11h56
